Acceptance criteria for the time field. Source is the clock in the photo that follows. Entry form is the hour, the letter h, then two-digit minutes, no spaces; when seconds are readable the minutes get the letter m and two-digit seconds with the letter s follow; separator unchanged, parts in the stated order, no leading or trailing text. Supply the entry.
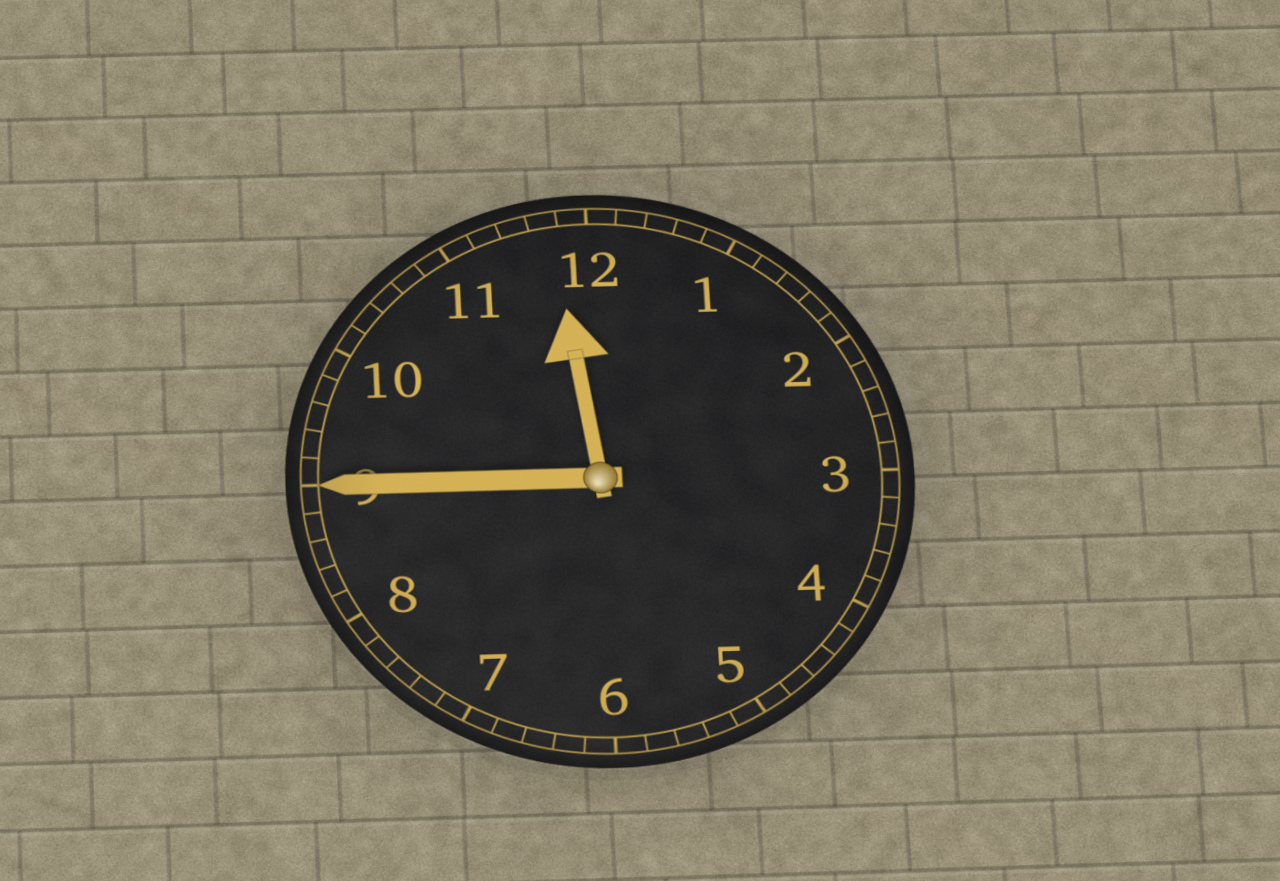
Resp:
11h45
